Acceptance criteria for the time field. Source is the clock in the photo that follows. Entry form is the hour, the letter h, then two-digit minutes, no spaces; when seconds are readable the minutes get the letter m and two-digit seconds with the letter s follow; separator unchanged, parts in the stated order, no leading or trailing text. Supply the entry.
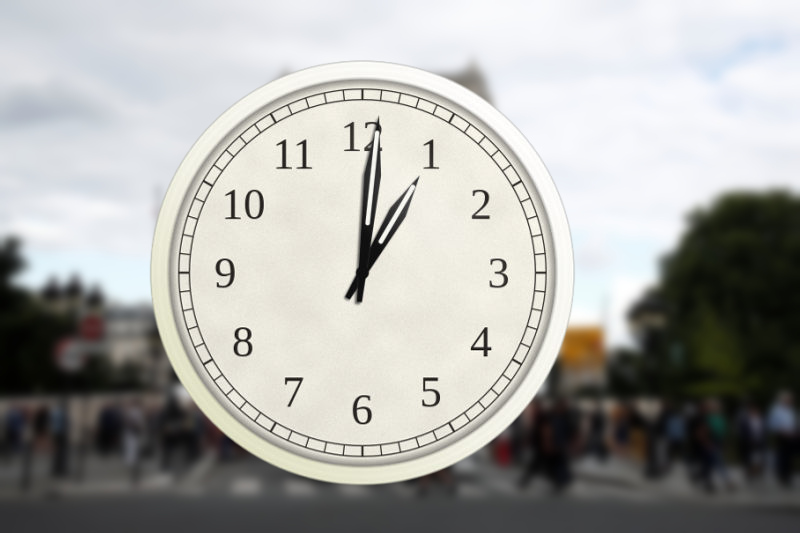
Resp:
1h01
